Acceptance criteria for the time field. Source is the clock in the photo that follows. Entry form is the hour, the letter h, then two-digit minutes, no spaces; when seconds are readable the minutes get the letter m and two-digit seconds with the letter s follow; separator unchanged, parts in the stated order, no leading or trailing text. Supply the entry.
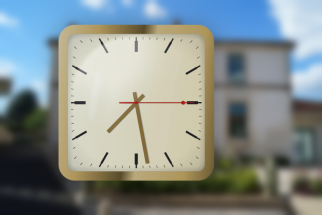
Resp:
7h28m15s
